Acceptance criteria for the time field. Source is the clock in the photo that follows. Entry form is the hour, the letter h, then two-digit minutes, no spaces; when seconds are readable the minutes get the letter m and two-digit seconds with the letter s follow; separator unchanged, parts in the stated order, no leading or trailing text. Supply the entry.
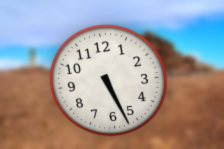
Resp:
5h27
